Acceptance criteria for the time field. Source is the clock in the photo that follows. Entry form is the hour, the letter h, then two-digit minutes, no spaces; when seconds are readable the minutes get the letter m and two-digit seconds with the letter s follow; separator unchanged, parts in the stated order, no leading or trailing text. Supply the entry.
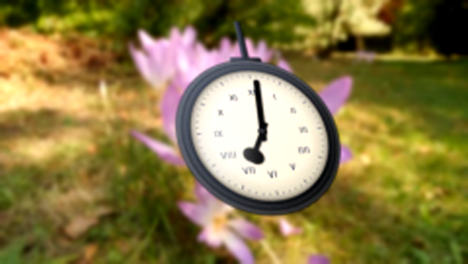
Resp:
7h01
